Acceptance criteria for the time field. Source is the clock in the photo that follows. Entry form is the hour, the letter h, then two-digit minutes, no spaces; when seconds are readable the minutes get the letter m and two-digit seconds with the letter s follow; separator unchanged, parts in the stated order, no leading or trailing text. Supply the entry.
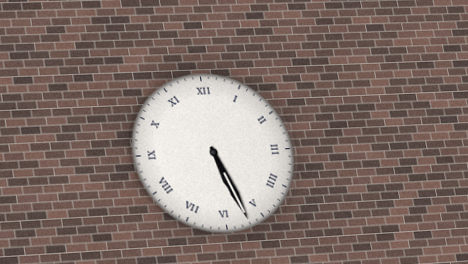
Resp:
5h27
